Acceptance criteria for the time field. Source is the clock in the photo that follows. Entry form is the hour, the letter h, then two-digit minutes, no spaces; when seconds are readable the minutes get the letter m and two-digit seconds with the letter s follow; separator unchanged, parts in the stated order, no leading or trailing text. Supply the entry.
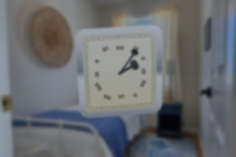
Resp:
2h06
